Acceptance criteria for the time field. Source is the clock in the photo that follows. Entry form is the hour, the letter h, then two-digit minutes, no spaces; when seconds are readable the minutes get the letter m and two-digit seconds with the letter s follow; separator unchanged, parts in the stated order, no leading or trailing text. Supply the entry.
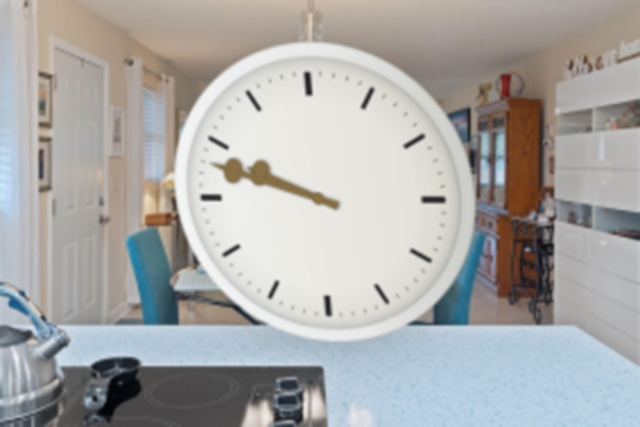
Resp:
9h48
